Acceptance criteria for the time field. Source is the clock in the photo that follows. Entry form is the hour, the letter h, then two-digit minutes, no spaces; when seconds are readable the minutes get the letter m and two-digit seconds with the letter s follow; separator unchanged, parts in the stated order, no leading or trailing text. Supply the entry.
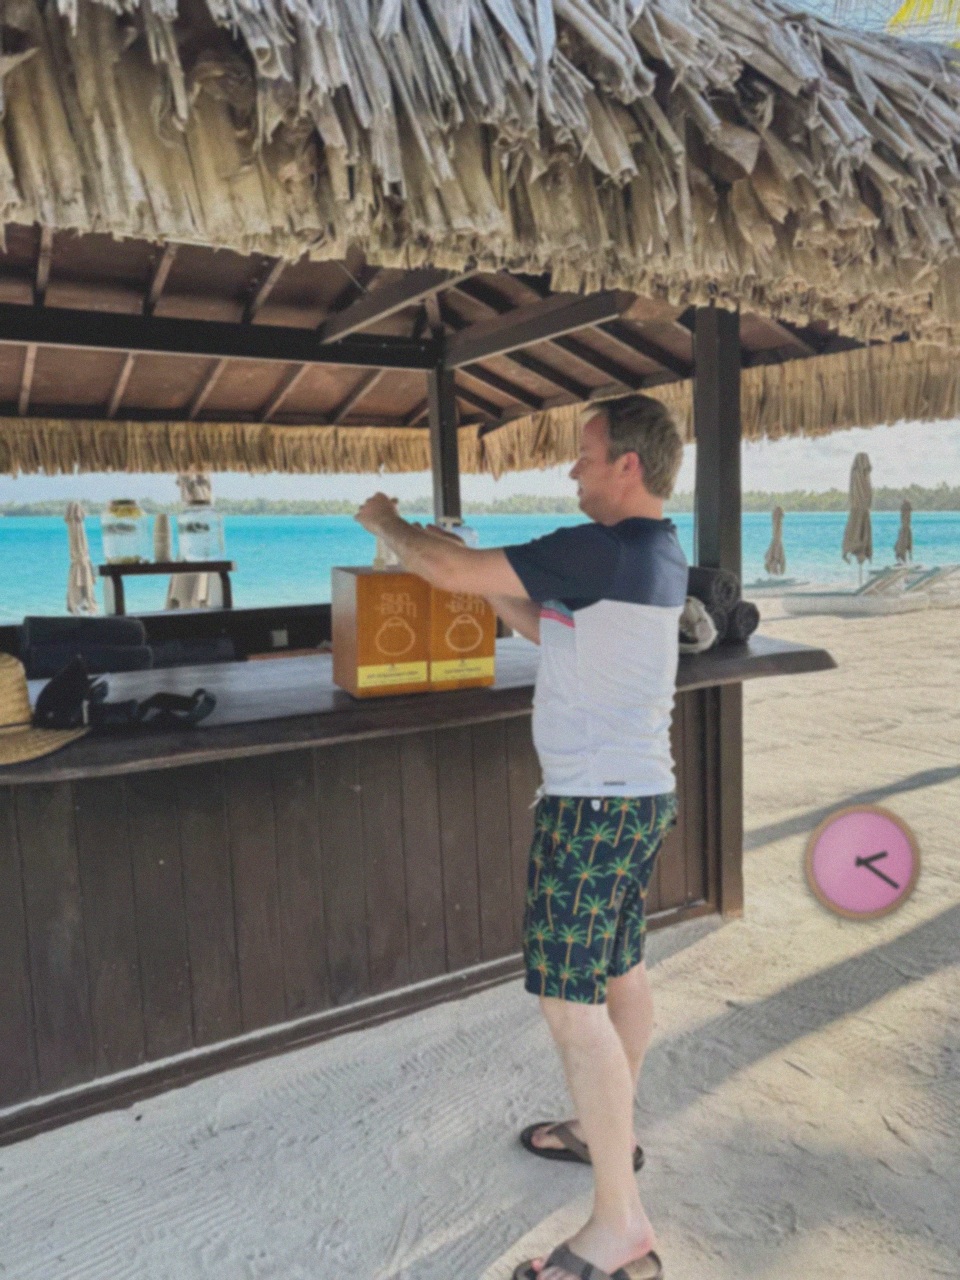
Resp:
2h21
